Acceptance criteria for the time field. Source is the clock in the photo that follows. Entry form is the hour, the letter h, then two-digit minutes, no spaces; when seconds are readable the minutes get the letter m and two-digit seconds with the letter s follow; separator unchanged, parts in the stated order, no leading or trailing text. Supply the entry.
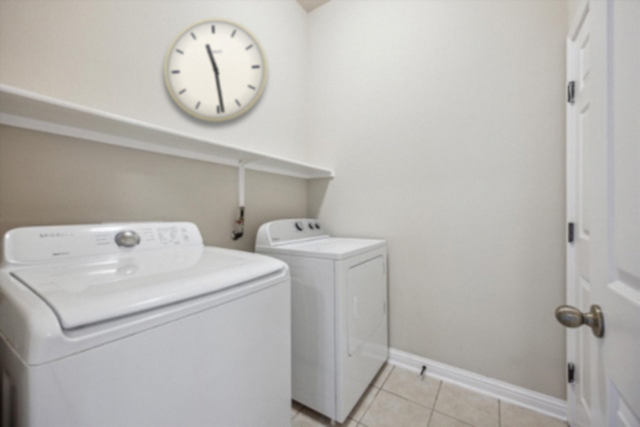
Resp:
11h29
